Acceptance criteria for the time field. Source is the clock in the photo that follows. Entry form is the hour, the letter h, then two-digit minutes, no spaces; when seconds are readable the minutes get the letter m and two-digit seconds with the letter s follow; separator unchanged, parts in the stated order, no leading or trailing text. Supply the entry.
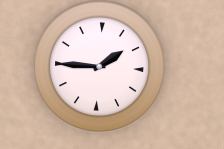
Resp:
1h45
